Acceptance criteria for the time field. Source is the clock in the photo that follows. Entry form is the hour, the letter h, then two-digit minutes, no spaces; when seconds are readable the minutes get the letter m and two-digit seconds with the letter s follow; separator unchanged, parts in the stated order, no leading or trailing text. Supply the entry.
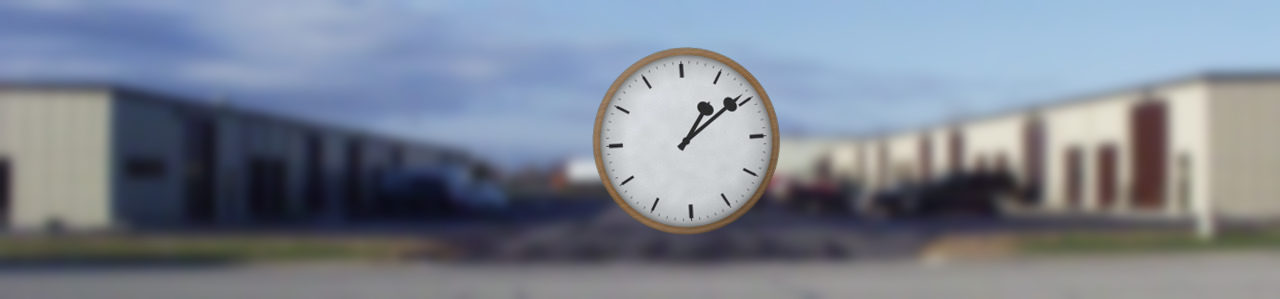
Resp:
1h09
